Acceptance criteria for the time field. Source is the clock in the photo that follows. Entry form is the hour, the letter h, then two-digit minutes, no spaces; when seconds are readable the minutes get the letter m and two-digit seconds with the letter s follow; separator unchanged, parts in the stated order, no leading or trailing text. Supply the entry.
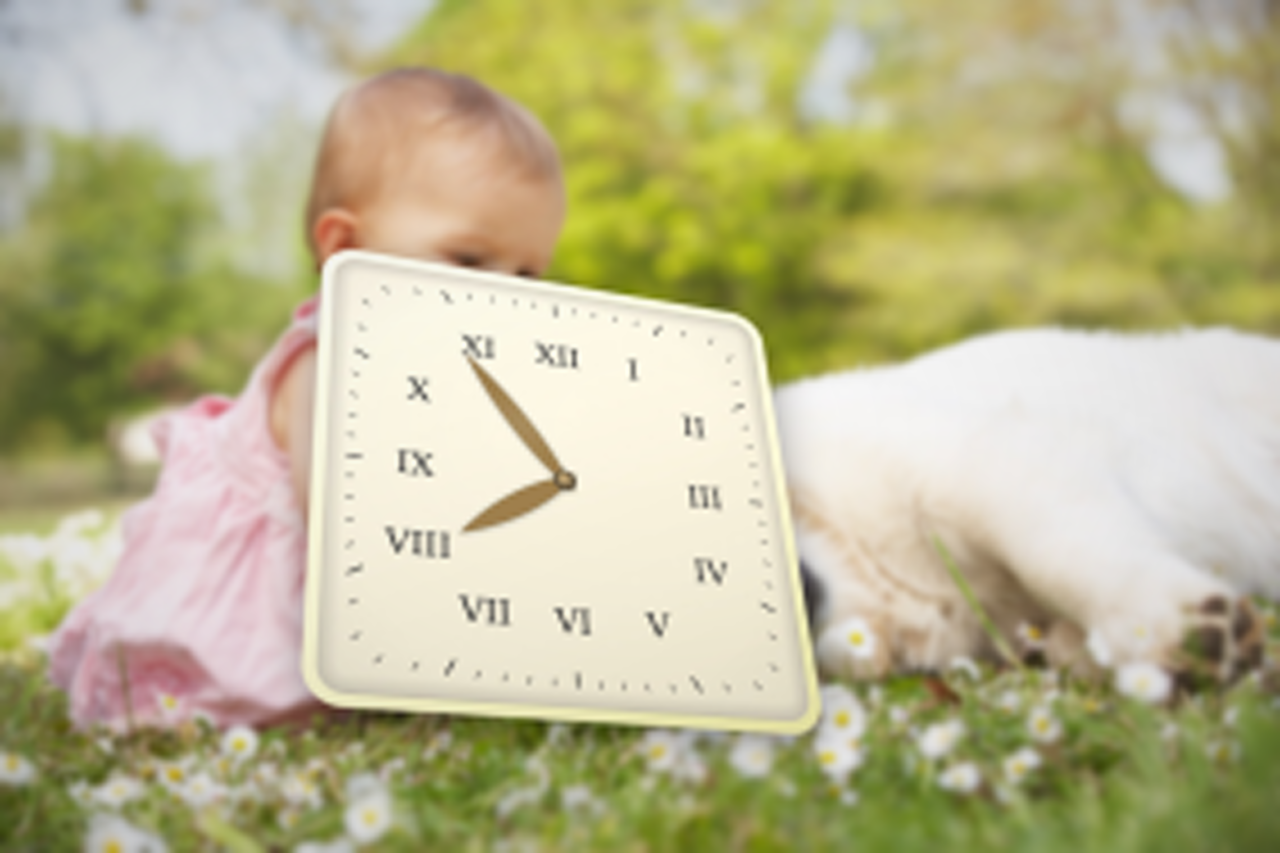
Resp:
7h54
